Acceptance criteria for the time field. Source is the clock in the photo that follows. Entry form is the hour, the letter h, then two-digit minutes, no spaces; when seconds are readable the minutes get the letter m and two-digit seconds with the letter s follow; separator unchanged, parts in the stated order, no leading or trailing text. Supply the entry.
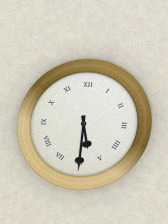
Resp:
5h30
